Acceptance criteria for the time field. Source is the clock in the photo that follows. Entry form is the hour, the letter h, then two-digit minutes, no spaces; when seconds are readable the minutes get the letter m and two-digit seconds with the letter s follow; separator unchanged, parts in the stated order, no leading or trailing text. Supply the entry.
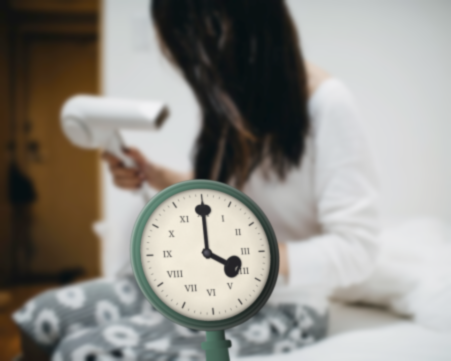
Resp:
4h00
